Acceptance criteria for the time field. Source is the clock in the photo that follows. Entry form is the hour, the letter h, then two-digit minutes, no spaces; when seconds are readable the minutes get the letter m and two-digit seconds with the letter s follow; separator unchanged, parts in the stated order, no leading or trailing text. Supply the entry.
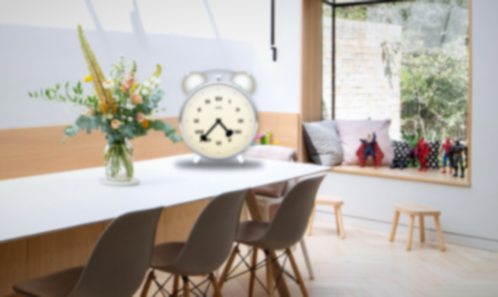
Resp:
4h37
